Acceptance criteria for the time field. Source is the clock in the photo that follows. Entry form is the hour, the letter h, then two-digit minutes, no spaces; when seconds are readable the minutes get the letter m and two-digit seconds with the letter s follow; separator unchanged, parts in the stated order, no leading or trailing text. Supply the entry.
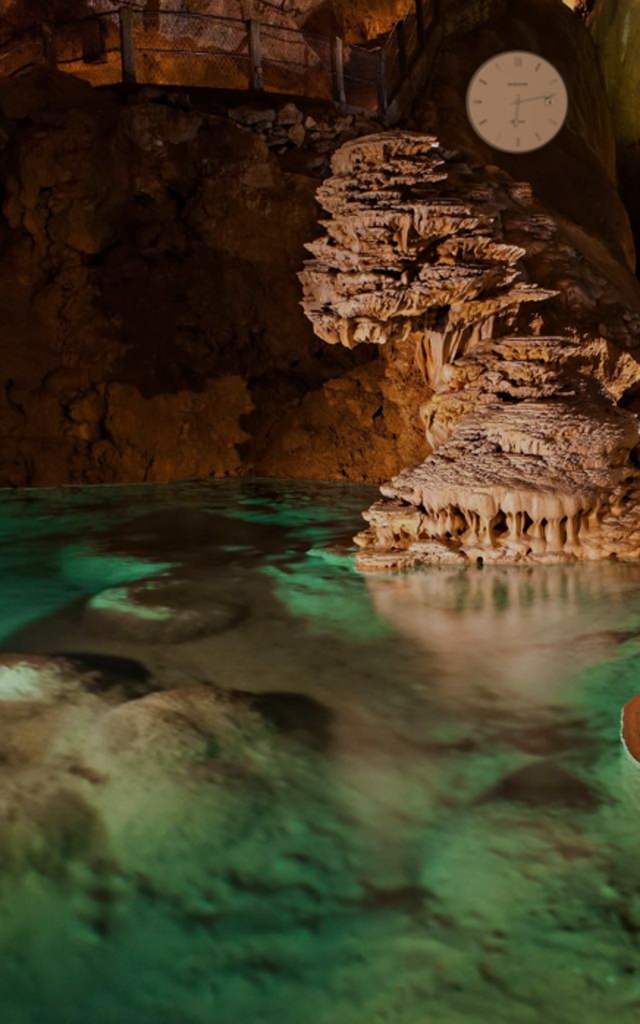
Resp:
6h13
